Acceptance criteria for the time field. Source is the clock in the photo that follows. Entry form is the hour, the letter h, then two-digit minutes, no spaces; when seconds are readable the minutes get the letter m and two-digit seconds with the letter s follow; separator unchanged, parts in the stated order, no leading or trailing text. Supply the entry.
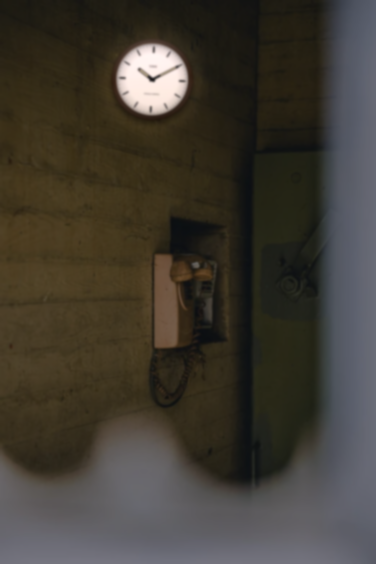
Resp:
10h10
